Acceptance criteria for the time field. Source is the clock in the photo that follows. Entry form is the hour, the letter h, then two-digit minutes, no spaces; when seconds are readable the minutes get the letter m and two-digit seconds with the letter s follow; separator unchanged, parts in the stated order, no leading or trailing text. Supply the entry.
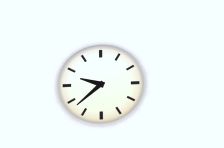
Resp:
9h38
